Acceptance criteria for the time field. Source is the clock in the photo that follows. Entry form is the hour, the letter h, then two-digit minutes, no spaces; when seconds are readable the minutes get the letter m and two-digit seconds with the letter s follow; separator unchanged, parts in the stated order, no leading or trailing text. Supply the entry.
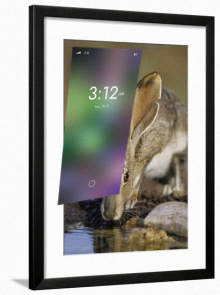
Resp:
3h12
